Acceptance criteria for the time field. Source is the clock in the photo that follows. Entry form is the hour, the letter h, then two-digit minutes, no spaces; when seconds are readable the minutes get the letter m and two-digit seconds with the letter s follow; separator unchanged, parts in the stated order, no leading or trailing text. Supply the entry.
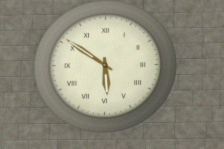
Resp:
5h51
